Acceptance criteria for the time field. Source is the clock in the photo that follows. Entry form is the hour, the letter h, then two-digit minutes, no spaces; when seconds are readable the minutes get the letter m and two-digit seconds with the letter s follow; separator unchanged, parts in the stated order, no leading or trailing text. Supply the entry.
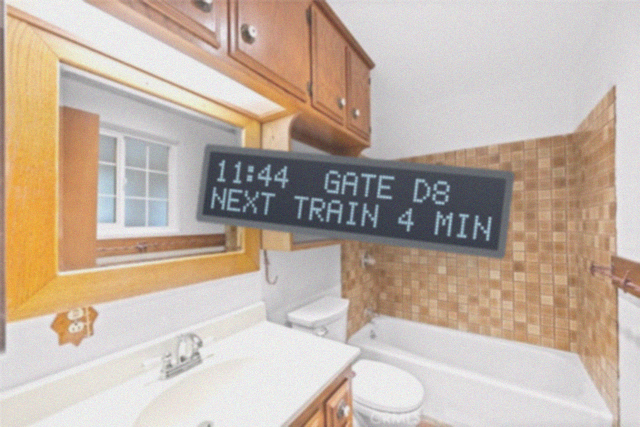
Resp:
11h44
